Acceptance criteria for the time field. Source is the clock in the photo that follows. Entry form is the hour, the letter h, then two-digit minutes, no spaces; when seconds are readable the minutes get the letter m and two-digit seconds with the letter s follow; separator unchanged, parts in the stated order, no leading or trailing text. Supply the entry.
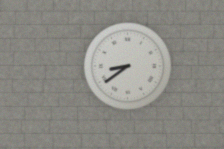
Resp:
8h39
